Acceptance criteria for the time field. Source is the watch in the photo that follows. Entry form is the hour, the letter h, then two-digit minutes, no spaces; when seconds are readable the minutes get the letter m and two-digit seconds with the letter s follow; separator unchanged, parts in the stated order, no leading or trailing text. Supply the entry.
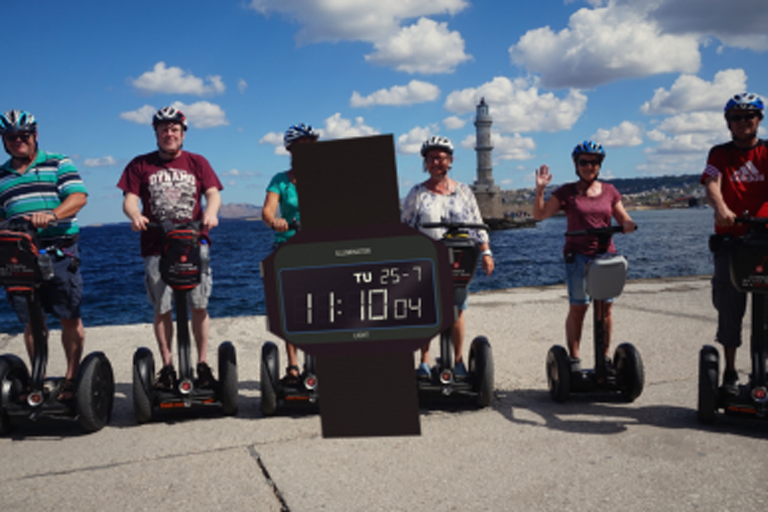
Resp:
11h10m04s
